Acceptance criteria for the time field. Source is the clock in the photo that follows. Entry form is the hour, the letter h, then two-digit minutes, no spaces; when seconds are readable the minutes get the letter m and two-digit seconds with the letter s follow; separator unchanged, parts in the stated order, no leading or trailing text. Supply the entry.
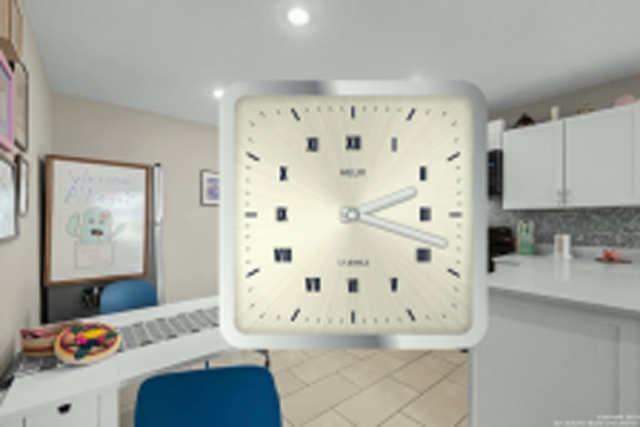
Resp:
2h18
